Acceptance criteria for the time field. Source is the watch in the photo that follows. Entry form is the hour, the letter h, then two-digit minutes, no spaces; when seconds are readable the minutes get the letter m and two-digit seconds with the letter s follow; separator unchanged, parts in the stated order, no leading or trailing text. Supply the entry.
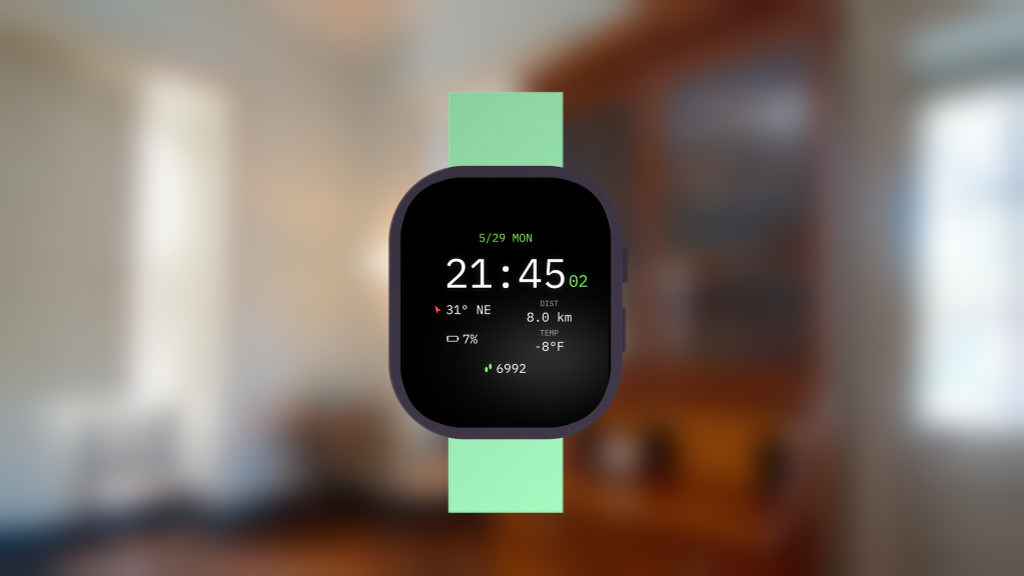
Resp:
21h45m02s
